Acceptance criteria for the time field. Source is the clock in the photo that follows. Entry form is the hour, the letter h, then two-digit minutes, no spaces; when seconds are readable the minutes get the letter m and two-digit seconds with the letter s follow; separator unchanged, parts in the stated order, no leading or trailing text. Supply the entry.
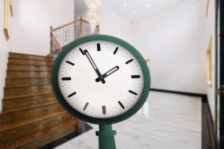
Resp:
1h56
